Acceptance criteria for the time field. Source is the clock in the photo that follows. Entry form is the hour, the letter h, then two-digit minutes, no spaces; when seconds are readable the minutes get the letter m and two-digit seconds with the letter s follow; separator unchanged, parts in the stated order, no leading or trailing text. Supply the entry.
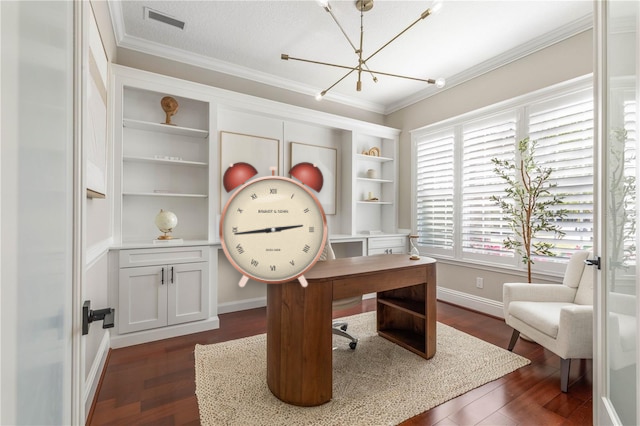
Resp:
2h44
